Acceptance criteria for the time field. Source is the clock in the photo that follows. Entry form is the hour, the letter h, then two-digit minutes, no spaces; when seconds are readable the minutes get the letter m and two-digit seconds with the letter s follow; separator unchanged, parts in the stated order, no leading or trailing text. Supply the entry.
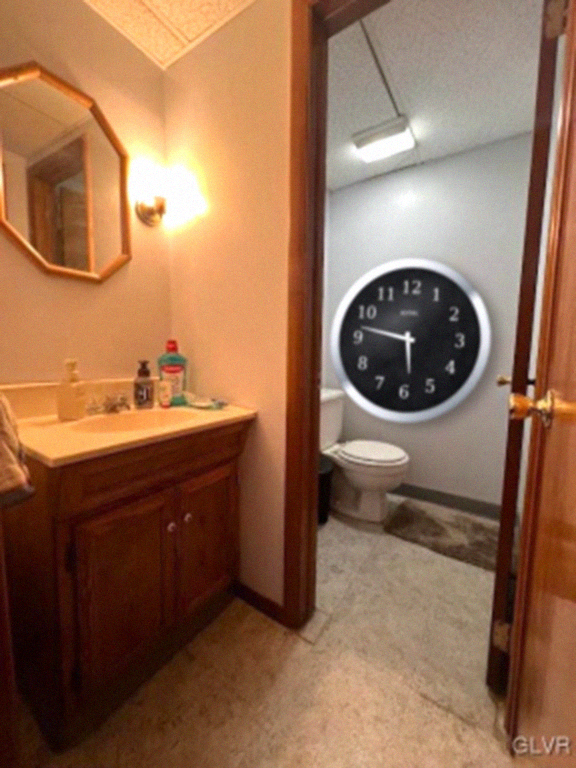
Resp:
5h47
